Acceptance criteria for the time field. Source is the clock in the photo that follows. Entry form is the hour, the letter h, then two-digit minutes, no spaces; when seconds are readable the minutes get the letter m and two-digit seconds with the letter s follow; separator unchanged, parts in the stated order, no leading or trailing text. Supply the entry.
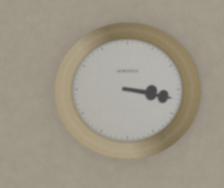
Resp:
3h17
